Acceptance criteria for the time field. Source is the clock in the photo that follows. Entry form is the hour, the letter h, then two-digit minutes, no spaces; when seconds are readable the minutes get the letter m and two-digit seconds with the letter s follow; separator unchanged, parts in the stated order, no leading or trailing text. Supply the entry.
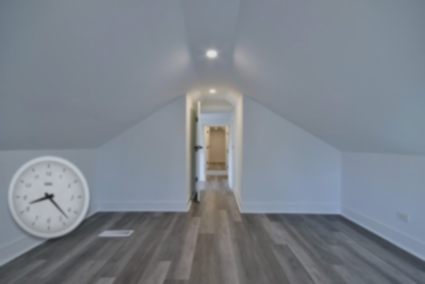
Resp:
8h23
